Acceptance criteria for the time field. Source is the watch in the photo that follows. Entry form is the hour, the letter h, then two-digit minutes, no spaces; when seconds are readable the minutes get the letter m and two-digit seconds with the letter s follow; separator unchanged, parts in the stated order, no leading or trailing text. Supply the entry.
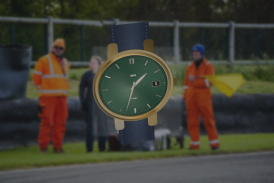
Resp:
1h33
